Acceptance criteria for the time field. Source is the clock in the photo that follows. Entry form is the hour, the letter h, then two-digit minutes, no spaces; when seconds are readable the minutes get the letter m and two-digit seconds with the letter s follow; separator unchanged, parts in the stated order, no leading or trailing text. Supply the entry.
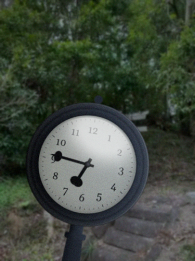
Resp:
6h46
